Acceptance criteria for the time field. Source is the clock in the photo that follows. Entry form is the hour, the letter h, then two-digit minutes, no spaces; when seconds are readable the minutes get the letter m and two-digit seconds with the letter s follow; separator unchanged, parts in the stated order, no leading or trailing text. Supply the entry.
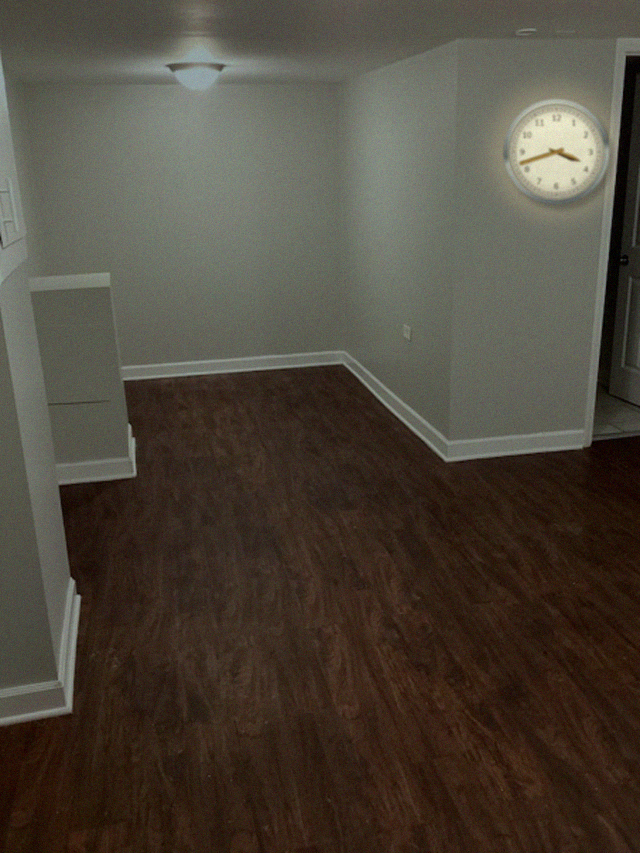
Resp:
3h42
